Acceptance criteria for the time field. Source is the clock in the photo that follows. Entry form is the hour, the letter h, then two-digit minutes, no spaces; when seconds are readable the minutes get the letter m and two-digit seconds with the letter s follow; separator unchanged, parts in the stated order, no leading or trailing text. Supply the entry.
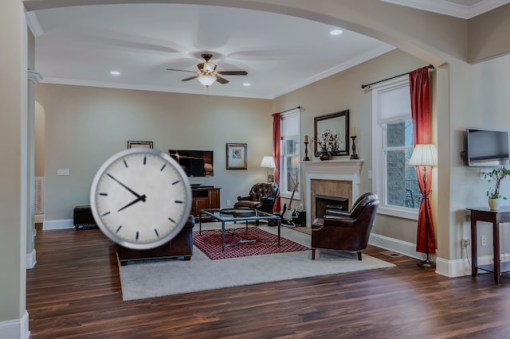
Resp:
7h50
